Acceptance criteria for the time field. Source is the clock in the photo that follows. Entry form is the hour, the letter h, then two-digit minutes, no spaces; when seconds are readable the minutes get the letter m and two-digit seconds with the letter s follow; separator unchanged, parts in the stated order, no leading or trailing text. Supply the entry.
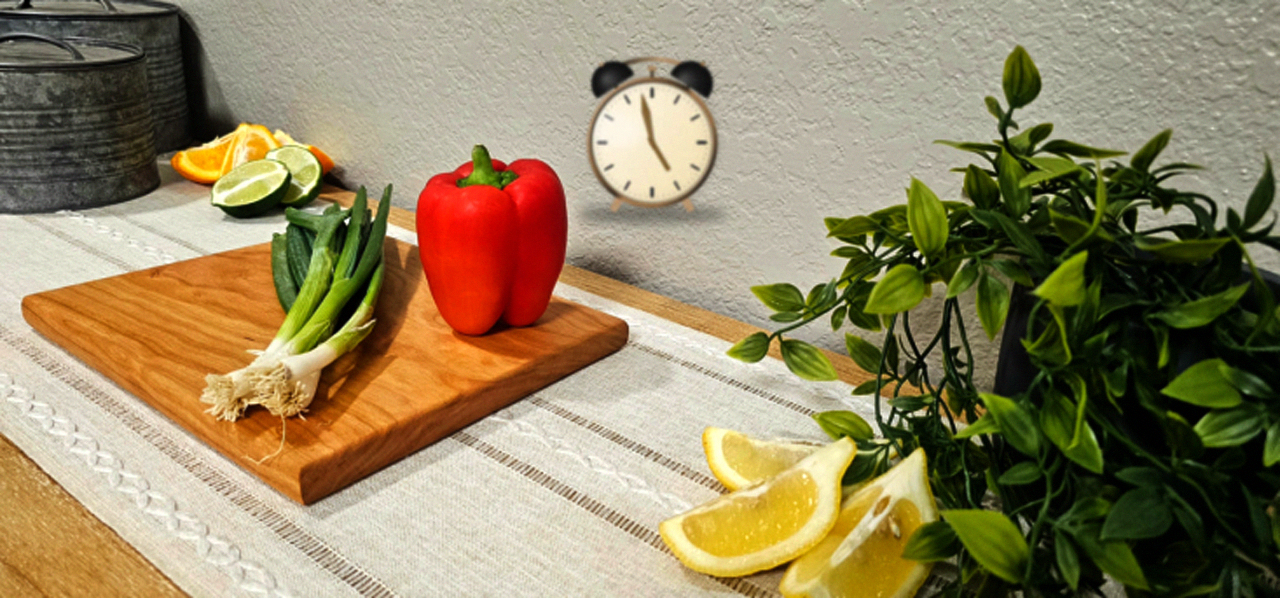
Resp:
4h58
